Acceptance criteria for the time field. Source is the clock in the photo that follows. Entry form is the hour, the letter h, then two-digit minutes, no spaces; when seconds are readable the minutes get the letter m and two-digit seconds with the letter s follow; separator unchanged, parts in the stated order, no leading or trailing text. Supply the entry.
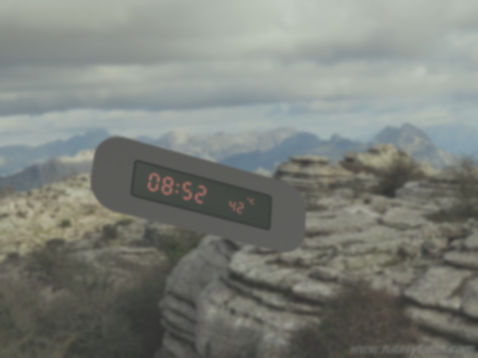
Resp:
8h52
